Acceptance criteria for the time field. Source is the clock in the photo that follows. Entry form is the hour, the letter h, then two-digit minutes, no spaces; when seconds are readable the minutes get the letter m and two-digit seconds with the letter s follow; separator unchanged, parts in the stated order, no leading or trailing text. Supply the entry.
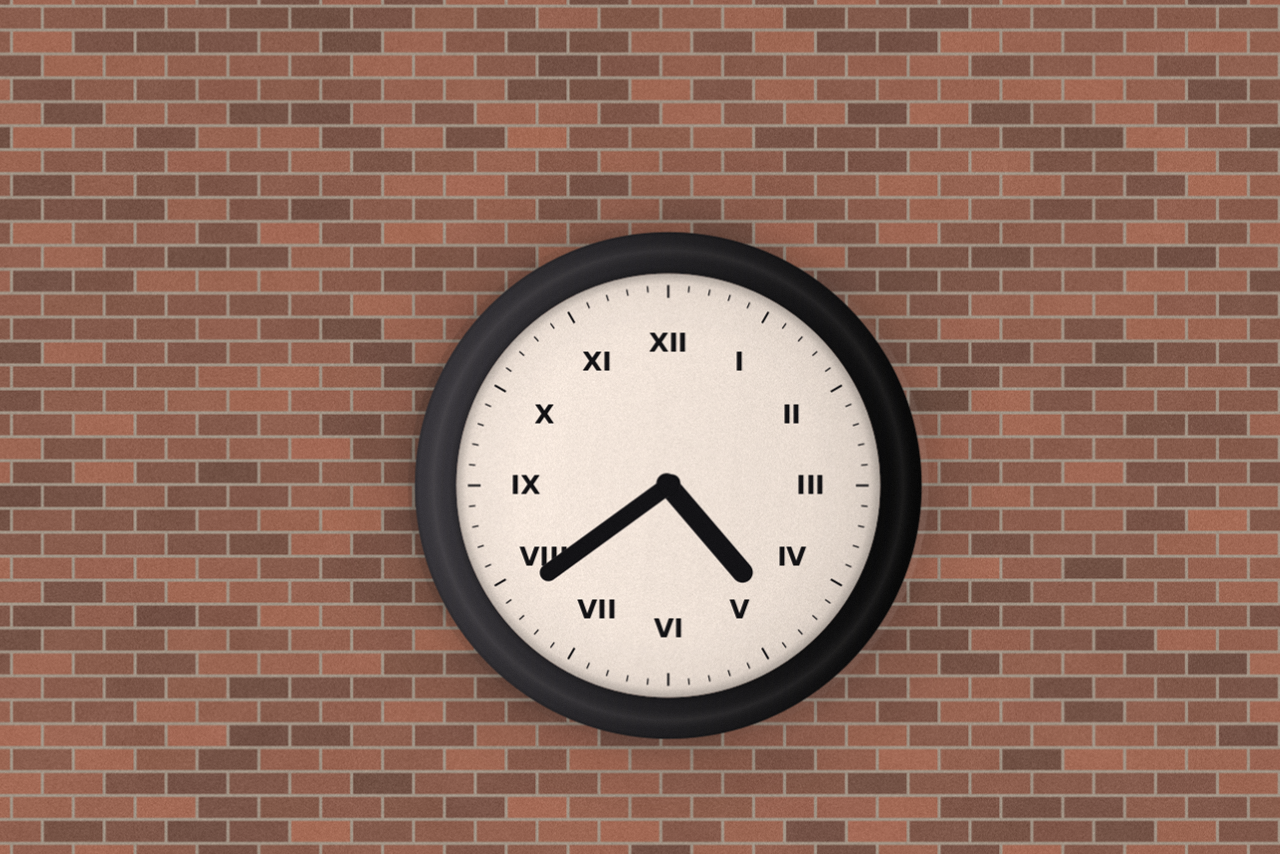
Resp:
4h39
